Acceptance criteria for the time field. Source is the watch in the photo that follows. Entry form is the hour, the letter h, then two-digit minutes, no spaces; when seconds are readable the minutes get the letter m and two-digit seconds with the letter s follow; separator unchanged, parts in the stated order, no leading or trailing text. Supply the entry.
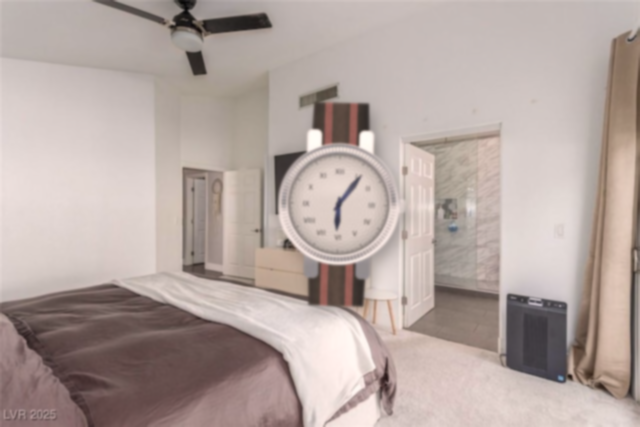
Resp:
6h06
